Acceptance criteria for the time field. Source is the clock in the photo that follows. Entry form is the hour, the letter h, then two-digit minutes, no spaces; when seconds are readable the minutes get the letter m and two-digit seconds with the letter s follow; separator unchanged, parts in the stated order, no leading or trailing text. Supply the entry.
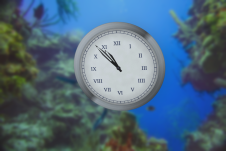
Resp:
10h53
